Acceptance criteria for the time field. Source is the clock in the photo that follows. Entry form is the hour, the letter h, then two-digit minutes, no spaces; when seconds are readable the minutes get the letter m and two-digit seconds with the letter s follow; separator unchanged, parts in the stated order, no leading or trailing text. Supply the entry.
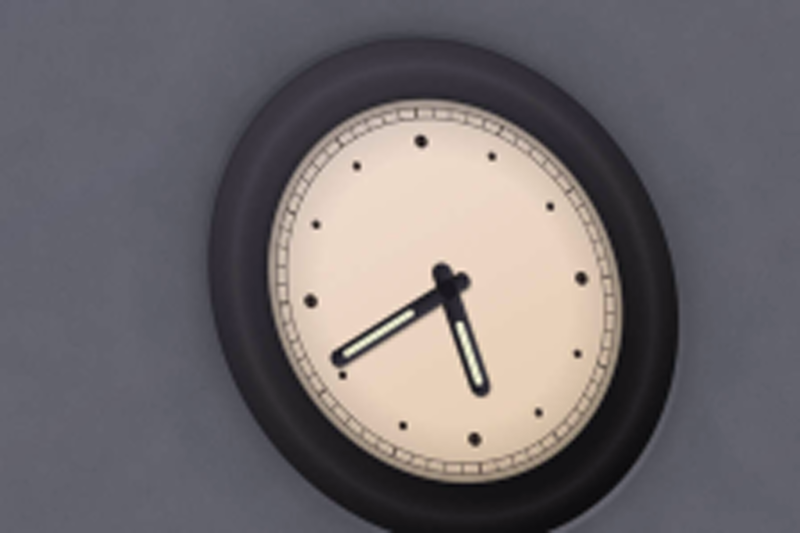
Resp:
5h41
